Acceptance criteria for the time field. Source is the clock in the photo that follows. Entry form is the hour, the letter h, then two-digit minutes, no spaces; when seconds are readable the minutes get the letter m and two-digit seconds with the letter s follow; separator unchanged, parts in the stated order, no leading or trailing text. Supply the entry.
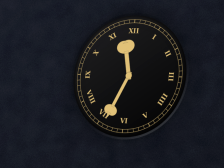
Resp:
11h34
